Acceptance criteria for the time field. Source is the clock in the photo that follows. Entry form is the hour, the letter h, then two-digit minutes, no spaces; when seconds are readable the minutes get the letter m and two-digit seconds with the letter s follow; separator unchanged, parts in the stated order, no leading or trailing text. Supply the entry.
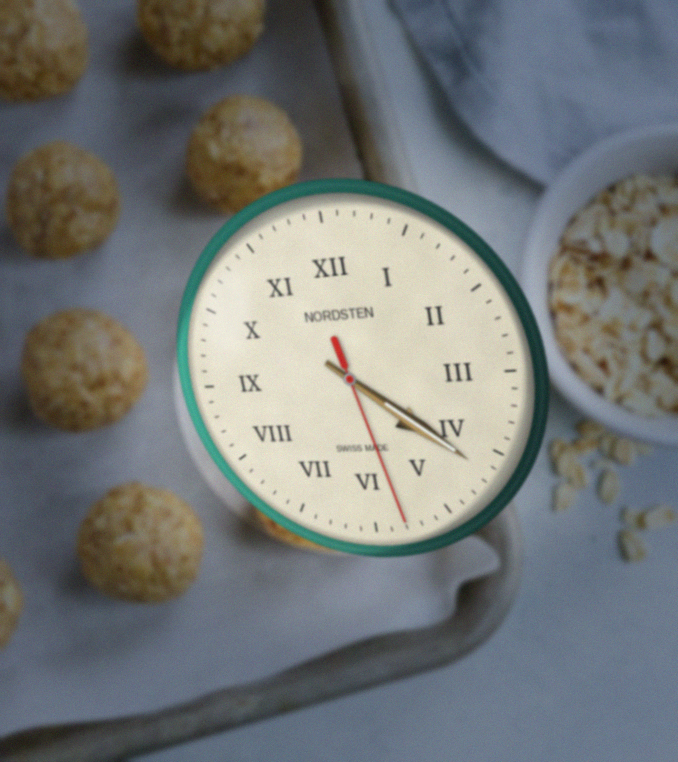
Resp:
4h21m28s
